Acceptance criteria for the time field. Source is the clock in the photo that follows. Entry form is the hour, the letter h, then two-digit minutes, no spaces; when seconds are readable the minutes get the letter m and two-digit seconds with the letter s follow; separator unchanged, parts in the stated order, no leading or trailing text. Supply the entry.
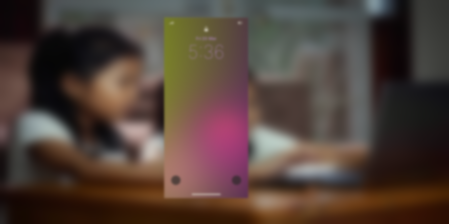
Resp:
5h36
